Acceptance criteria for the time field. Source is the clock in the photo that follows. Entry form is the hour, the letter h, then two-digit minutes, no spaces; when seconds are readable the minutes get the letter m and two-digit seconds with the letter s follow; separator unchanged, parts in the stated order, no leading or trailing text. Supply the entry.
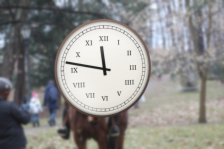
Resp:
11h47
